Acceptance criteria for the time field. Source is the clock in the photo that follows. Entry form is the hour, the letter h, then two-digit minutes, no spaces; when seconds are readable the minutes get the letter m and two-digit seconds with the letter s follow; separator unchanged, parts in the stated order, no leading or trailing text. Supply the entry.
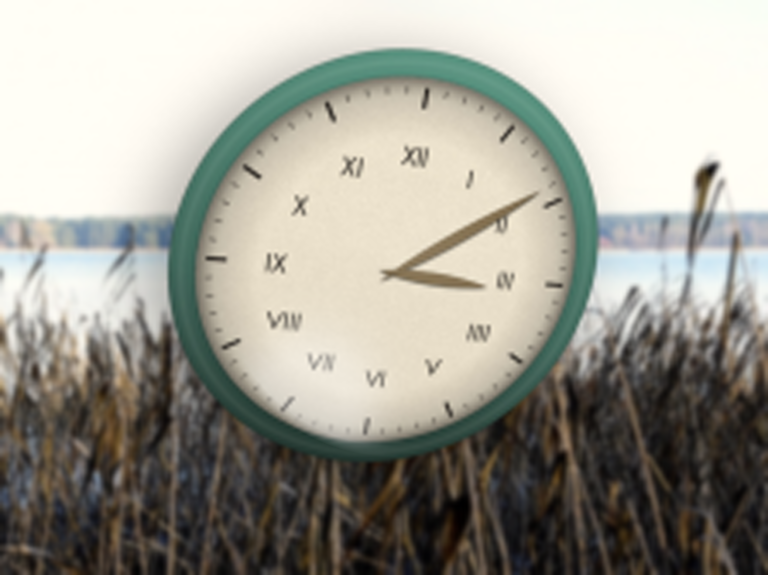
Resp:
3h09
